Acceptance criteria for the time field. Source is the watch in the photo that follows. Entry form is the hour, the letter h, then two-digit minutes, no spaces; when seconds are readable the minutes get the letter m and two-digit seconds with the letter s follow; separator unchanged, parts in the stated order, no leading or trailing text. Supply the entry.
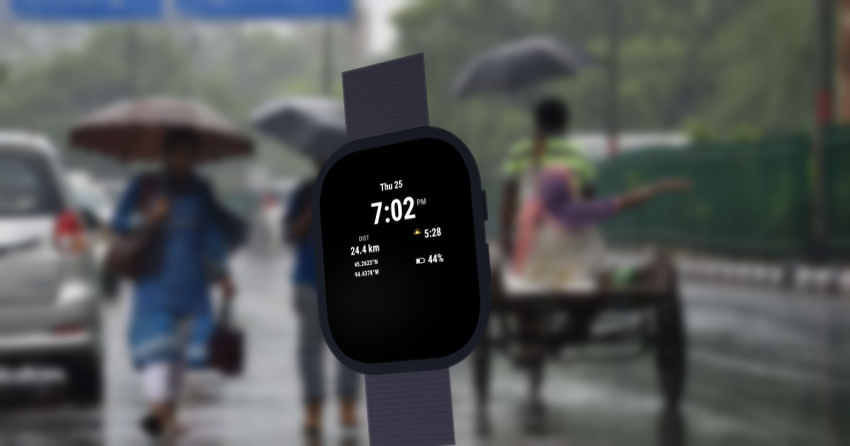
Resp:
7h02
